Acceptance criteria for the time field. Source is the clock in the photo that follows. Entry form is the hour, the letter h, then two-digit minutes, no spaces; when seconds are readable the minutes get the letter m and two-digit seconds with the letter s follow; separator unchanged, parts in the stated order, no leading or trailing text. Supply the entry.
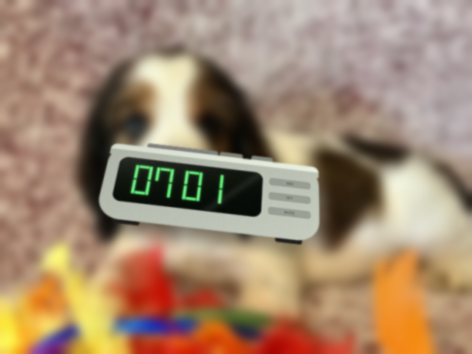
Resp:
7h01
